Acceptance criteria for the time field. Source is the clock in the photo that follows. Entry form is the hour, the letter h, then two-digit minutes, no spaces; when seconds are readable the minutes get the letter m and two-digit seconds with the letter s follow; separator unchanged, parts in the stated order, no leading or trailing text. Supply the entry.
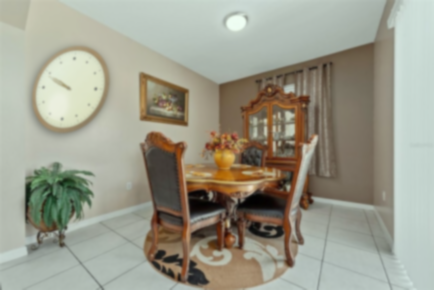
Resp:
9h49
